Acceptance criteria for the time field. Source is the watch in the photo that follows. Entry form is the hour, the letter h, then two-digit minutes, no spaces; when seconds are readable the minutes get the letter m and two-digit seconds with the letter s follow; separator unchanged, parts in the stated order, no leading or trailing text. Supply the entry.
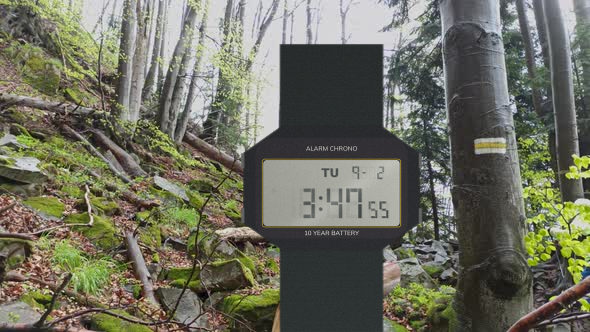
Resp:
3h47m55s
